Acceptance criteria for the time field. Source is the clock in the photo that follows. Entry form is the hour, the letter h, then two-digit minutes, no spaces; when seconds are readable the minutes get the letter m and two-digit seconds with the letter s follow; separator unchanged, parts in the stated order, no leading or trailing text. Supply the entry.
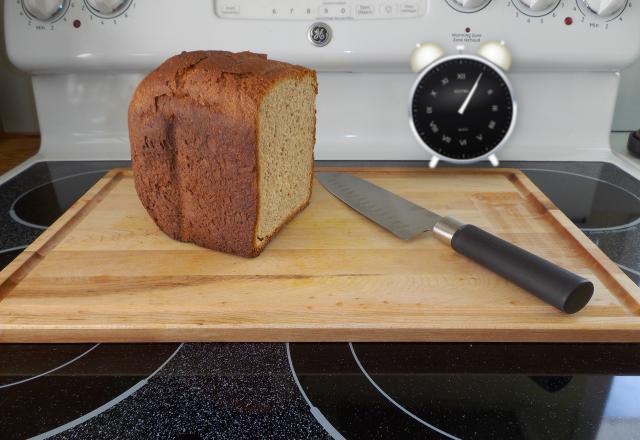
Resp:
1h05
